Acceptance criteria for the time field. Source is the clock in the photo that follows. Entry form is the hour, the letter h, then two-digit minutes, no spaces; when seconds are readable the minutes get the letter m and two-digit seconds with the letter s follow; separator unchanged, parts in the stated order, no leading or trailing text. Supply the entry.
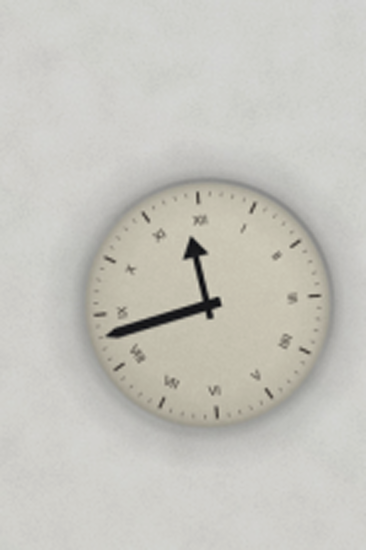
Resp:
11h43
